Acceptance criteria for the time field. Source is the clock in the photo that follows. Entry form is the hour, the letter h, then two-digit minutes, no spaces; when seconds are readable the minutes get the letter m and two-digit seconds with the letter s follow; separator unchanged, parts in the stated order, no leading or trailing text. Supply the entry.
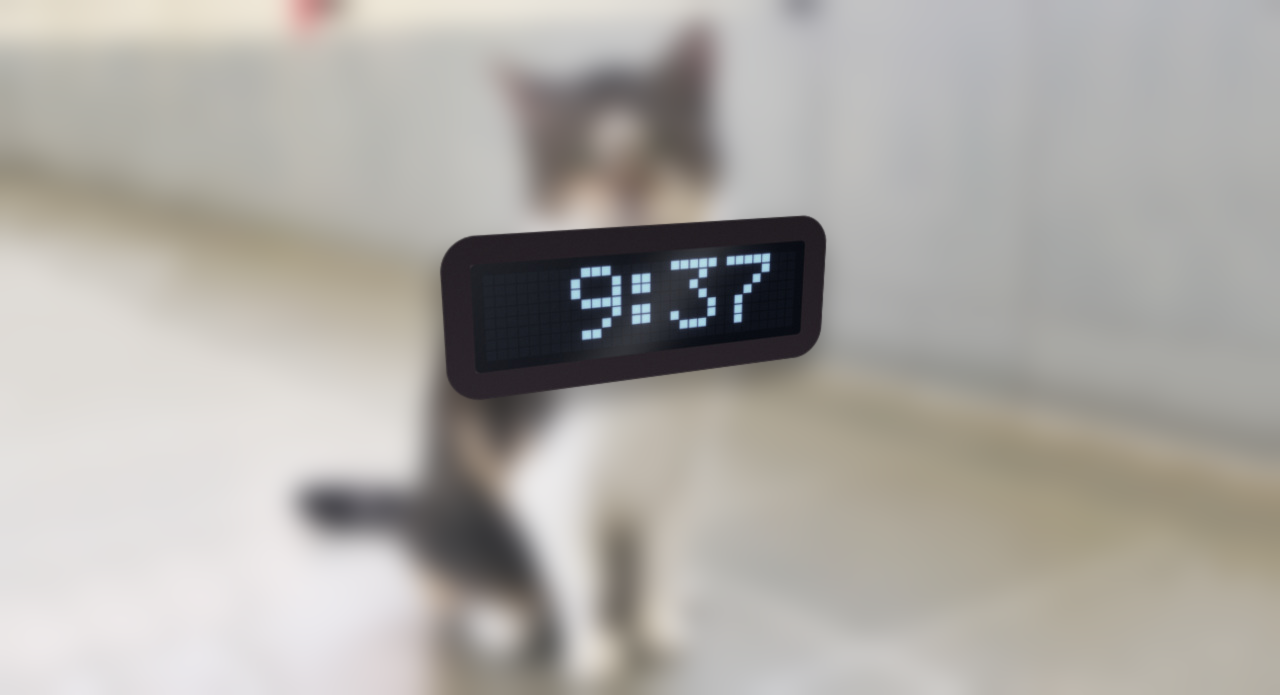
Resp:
9h37
